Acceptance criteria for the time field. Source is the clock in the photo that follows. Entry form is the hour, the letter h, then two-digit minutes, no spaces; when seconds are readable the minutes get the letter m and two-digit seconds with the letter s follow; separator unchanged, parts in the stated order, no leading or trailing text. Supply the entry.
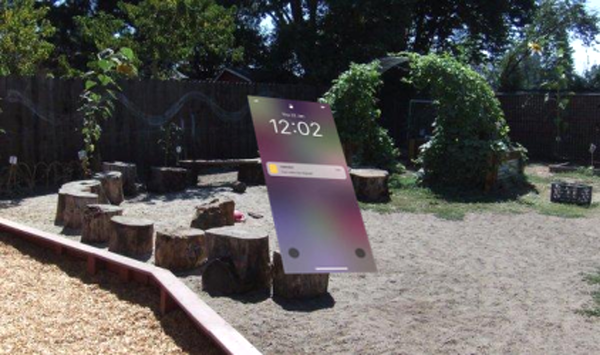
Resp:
12h02
